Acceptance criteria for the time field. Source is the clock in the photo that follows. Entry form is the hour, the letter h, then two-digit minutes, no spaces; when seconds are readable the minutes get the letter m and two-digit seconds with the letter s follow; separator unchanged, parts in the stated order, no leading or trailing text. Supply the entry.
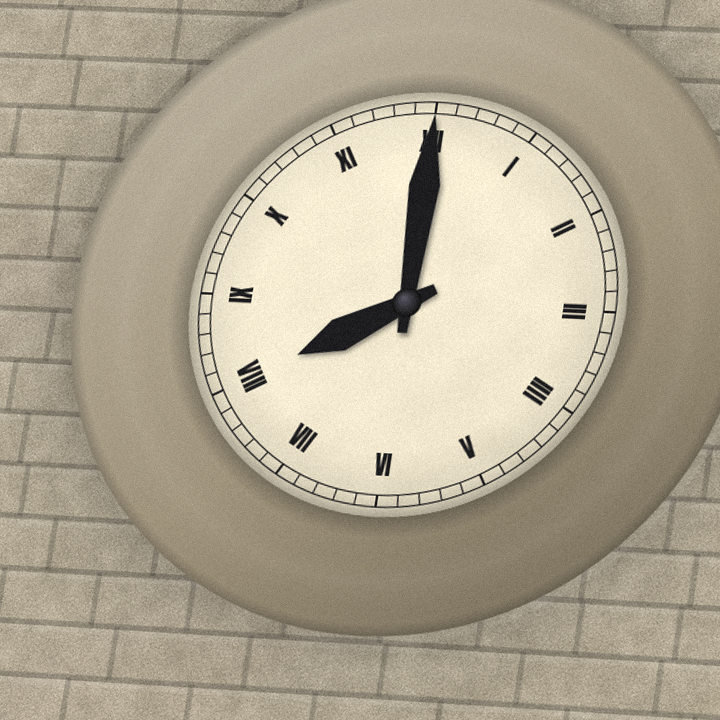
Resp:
8h00
